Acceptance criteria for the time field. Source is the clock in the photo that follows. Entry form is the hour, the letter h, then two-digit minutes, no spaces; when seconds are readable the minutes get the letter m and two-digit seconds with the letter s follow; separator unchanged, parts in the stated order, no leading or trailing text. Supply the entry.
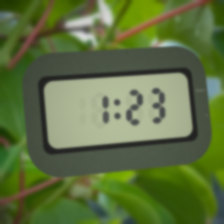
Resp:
1h23
